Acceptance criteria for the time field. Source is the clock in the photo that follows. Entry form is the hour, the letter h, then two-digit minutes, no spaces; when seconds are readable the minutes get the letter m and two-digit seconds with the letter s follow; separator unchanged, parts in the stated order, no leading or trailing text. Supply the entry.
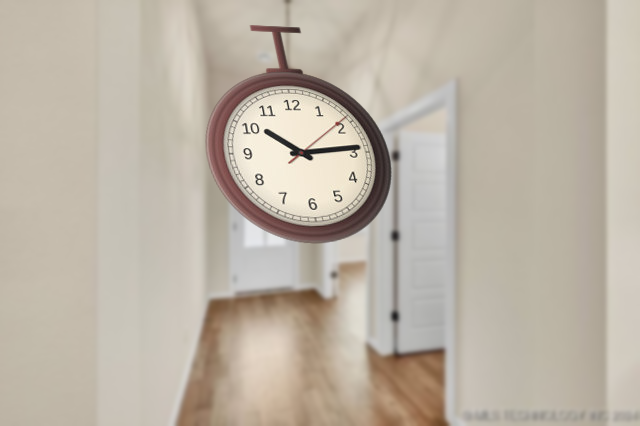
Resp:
10h14m09s
